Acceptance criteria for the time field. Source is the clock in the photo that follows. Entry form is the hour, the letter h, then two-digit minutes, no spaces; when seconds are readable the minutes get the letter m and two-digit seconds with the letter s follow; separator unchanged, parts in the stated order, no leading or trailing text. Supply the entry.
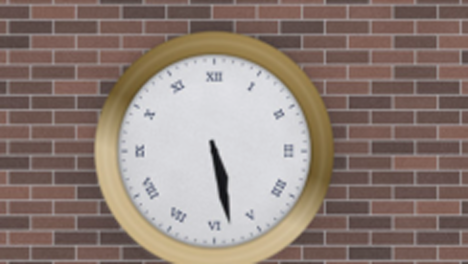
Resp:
5h28
